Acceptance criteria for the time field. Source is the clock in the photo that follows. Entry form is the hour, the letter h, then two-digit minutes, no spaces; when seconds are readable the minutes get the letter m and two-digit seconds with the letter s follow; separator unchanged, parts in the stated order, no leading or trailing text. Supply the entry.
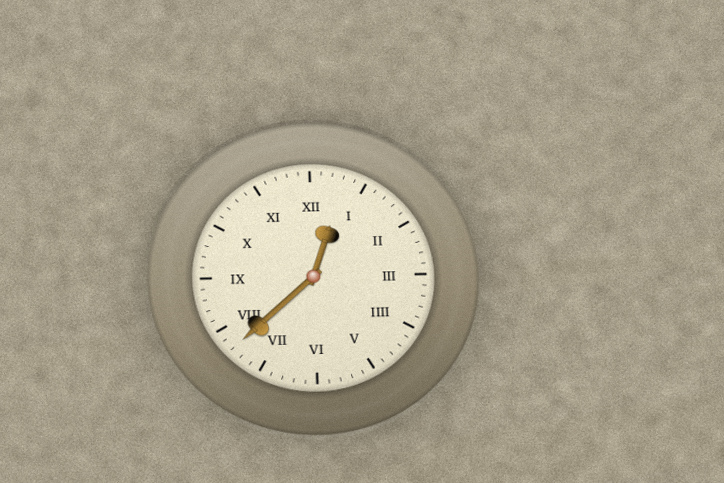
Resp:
12h38
